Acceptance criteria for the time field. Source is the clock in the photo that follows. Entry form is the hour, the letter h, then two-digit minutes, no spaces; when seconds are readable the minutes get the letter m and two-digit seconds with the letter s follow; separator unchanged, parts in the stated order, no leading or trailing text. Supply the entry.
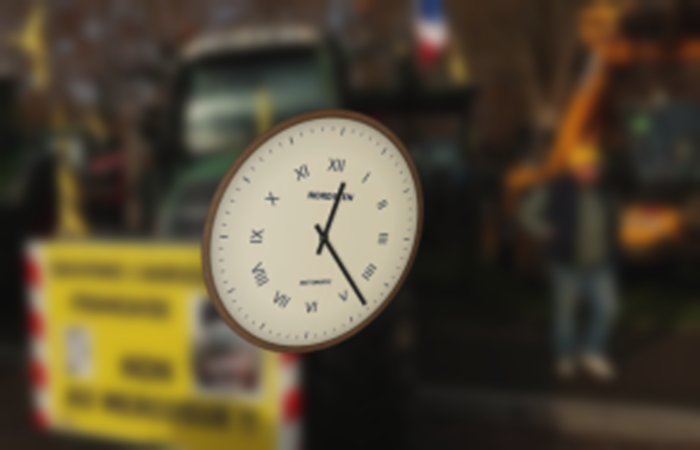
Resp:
12h23
